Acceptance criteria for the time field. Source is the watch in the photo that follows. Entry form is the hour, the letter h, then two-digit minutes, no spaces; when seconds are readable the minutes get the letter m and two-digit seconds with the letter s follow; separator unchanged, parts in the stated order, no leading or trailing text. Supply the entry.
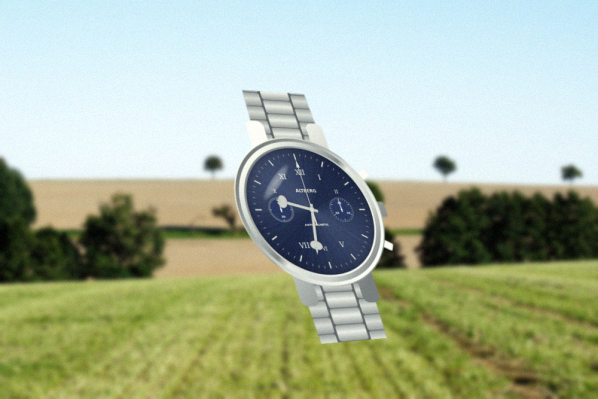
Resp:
9h32
